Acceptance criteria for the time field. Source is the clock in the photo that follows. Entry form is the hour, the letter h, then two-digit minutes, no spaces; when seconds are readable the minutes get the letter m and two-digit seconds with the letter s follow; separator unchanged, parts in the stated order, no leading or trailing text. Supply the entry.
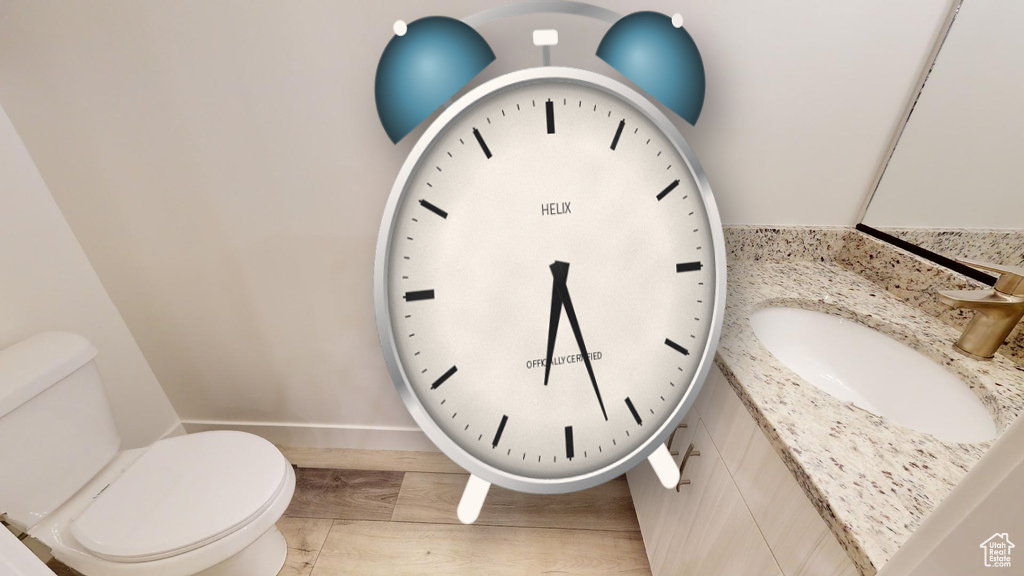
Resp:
6h27
